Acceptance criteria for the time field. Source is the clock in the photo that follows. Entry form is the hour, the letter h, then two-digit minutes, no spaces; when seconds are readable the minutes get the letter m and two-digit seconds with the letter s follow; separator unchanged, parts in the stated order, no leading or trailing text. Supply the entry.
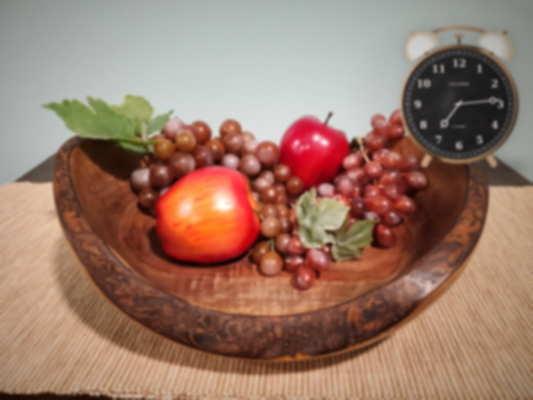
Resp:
7h14
